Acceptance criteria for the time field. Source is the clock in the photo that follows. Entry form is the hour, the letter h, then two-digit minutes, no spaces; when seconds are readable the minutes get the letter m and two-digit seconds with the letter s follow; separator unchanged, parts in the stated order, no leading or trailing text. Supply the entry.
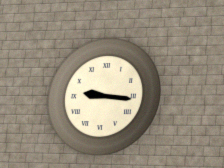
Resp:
9h16
